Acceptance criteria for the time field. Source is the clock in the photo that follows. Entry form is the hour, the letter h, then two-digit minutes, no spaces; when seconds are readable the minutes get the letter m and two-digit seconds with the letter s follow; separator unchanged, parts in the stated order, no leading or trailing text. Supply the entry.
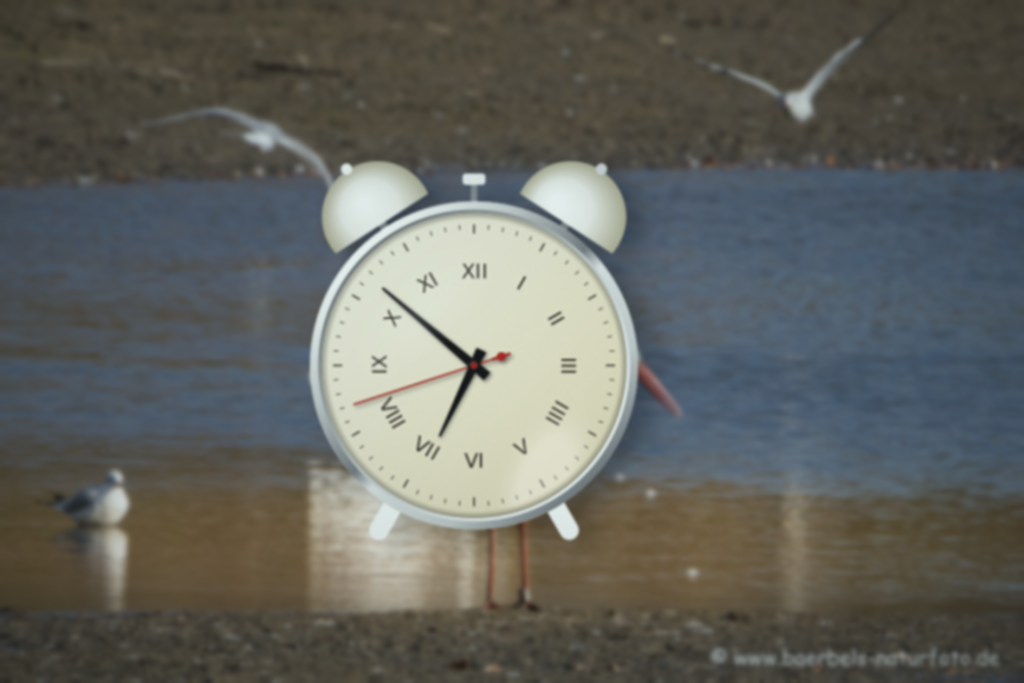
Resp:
6h51m42s
